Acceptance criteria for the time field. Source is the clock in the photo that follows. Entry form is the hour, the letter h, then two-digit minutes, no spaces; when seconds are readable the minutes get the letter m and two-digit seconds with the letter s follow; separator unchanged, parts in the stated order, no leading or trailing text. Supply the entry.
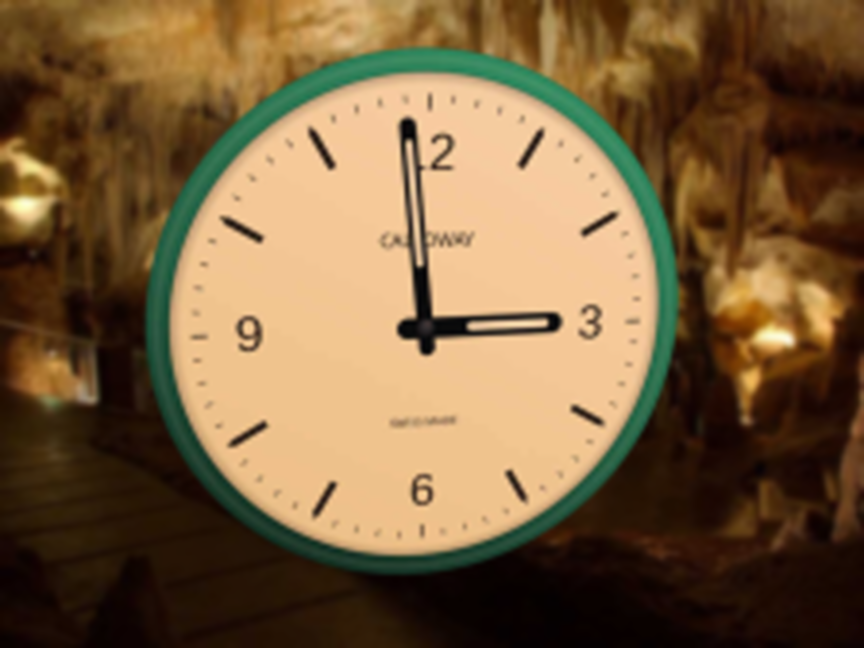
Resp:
2h59
